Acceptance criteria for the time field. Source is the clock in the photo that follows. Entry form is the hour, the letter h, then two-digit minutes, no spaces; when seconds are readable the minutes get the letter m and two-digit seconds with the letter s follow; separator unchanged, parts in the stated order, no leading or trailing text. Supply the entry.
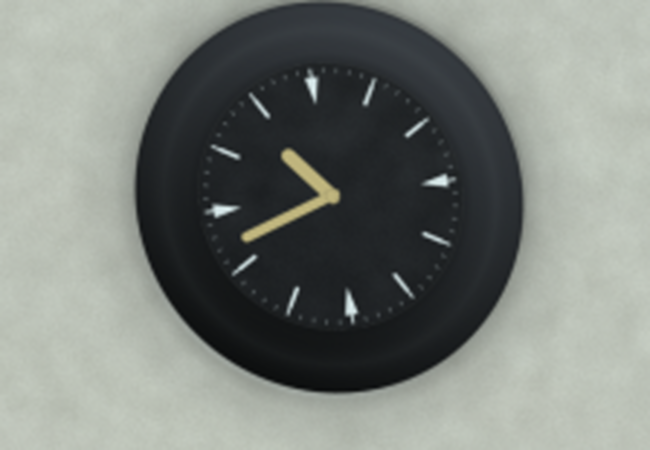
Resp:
10h42
